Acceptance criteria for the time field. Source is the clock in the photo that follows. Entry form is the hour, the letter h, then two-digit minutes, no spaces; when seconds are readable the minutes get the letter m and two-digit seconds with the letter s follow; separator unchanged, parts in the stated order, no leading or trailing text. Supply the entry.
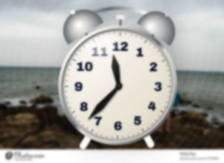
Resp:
11h37
